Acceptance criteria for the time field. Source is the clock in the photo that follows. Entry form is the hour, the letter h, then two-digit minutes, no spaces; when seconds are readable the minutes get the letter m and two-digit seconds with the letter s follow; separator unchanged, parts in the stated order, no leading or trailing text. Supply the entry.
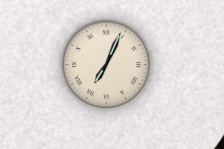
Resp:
7h04
